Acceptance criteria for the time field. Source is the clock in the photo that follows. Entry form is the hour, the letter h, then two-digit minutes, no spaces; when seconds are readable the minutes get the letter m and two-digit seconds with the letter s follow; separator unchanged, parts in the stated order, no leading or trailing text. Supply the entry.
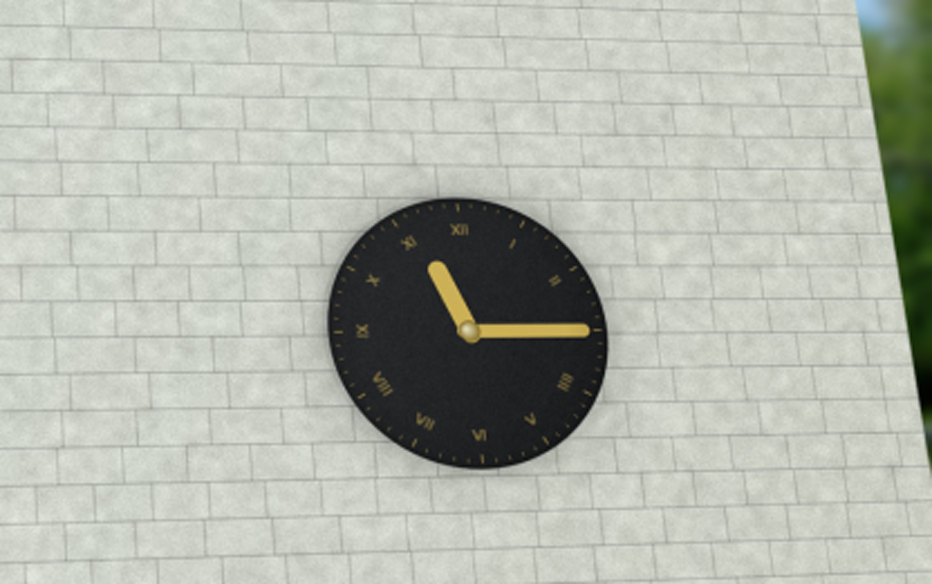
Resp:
11h15
